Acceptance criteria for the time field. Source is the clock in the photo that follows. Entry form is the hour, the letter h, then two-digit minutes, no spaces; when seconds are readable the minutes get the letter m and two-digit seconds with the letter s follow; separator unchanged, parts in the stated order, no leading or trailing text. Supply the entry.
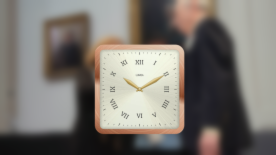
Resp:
10h10
